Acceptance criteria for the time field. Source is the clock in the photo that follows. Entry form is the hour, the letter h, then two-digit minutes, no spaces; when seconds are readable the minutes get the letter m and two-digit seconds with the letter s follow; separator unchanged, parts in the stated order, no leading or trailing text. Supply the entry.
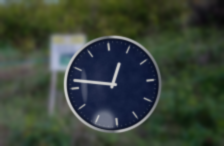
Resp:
12h47
